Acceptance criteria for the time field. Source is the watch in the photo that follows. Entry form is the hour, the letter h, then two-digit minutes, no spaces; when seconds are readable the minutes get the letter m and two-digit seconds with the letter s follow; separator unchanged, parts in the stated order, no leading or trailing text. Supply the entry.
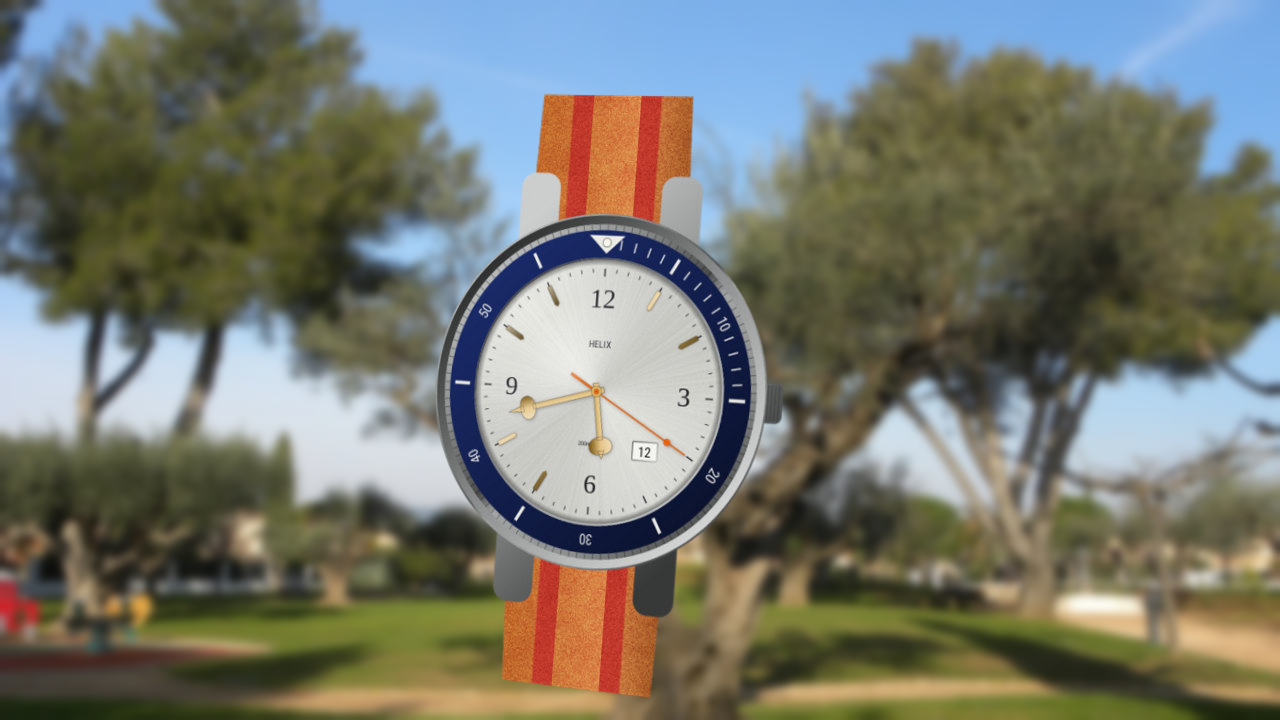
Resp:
5h42m20s
